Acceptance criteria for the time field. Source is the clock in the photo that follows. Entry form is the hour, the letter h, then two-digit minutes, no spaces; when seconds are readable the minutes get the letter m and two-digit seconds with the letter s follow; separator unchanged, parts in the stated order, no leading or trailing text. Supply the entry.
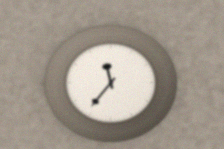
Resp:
11h36
